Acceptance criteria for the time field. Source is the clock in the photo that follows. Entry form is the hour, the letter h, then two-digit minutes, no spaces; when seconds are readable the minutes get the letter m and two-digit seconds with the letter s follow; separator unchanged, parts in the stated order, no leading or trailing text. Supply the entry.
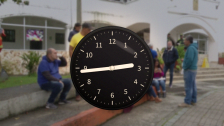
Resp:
2h44
